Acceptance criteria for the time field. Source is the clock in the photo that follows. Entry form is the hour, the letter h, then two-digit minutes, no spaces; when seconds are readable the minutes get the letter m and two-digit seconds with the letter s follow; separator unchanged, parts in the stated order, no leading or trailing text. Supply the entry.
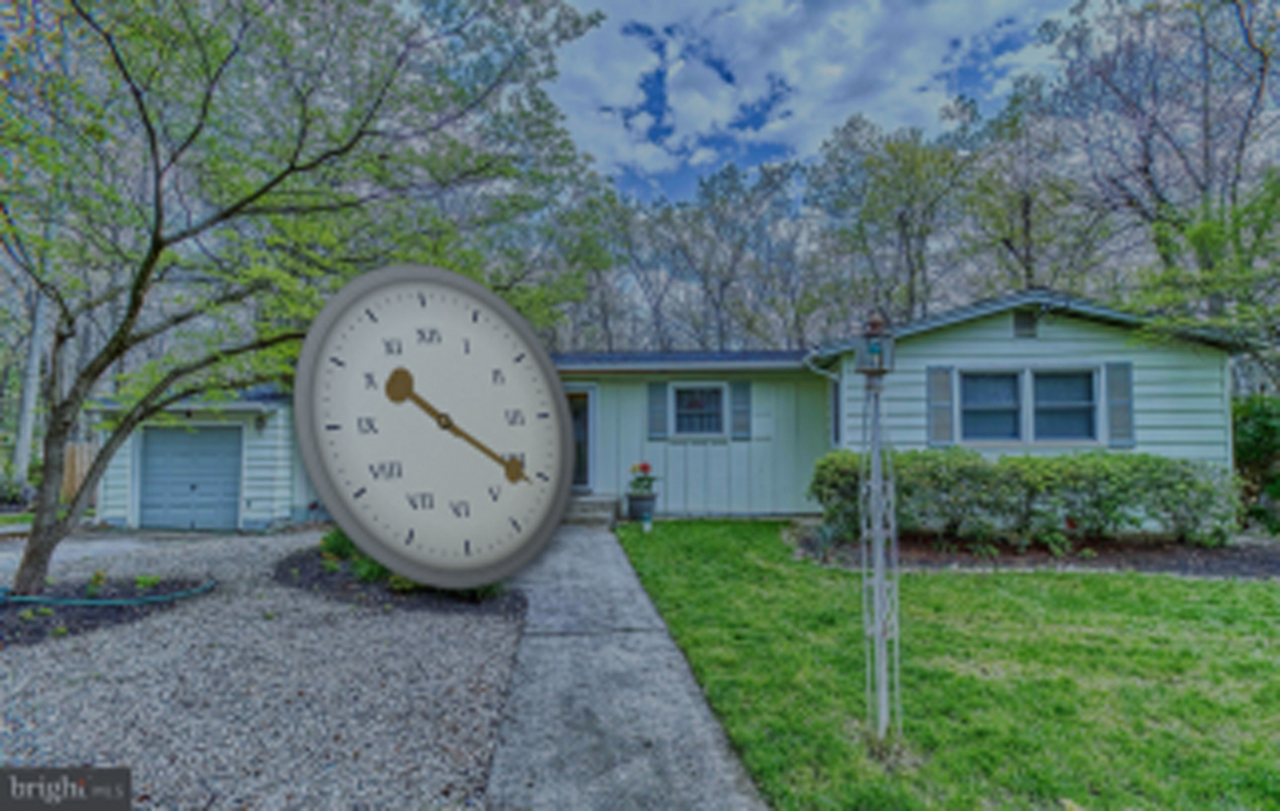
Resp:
10h21
